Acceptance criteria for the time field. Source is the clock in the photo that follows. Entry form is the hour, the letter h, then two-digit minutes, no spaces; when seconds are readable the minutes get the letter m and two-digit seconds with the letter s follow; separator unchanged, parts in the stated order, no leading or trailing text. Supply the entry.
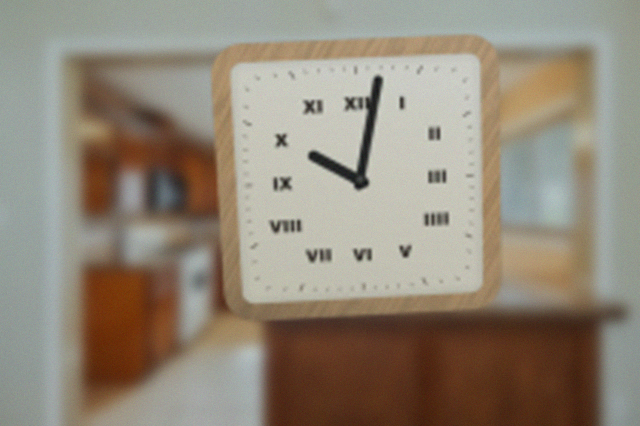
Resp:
10h02
